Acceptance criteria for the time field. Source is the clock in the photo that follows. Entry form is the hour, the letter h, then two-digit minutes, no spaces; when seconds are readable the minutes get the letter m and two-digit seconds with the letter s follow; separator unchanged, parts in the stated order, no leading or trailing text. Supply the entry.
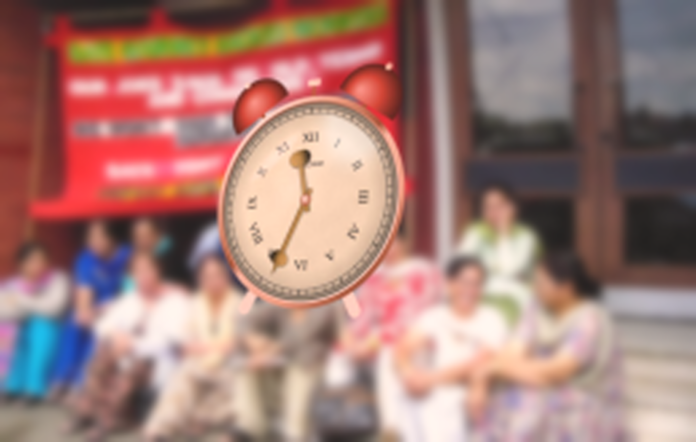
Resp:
11h34
